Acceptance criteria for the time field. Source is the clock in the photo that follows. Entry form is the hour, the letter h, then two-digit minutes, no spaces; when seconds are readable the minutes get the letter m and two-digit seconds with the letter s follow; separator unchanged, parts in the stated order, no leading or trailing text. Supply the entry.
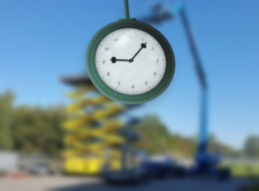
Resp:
9h07
